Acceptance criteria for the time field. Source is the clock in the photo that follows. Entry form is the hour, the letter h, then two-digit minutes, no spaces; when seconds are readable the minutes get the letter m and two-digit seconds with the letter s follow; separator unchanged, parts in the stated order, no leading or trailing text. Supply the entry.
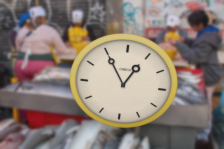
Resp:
12h55
